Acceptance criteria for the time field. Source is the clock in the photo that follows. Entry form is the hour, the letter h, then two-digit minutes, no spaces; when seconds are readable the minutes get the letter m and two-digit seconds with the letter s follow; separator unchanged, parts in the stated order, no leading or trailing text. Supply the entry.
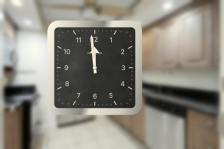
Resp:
11h59
